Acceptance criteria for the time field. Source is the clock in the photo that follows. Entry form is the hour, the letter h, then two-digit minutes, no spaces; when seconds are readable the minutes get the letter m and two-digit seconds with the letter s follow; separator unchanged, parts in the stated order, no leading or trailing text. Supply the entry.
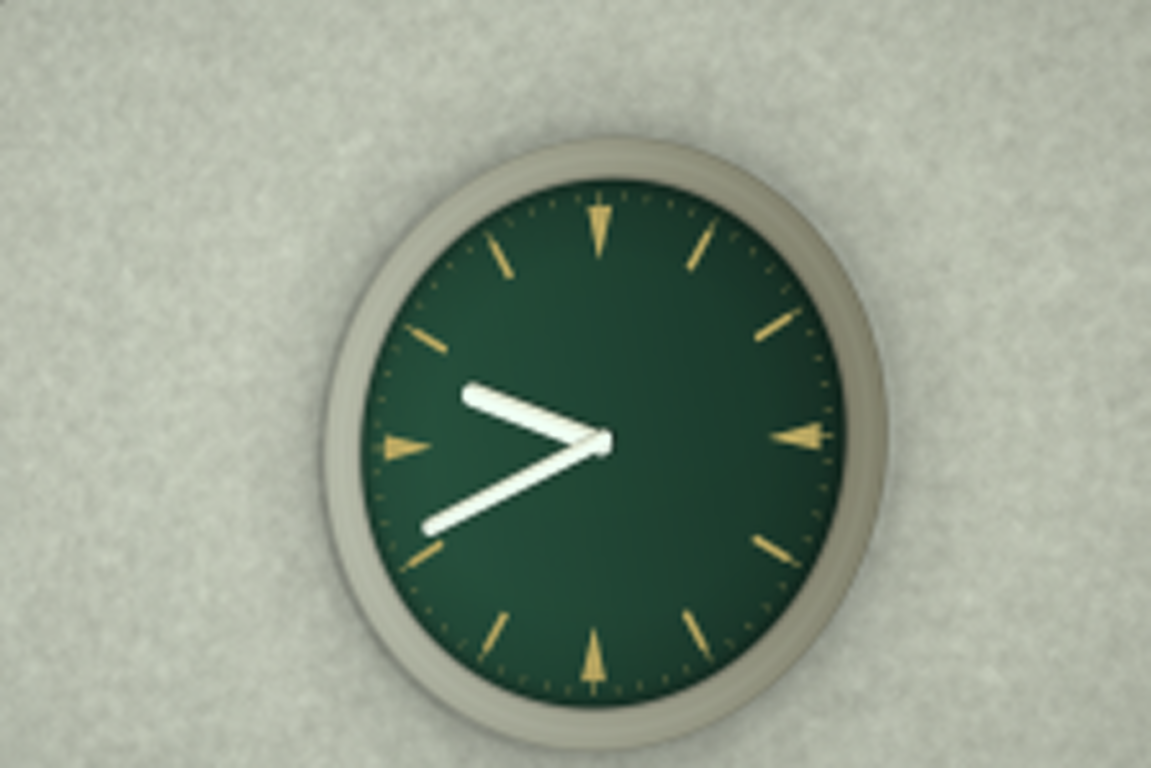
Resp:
9h41
